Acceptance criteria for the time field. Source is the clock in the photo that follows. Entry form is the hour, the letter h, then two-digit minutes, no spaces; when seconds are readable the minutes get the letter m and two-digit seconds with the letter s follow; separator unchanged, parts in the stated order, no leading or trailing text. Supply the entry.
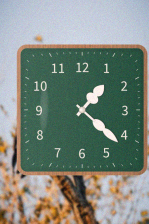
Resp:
1h22
